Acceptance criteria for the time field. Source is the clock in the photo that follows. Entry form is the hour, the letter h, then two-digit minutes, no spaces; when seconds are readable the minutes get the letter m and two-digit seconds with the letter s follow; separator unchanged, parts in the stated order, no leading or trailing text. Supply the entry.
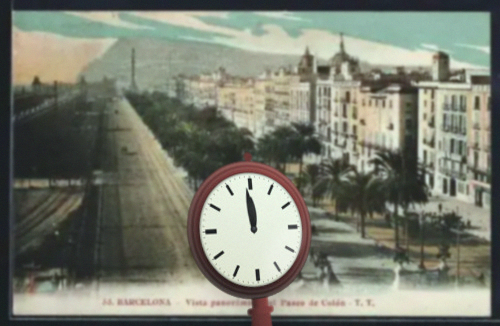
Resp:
11h59
